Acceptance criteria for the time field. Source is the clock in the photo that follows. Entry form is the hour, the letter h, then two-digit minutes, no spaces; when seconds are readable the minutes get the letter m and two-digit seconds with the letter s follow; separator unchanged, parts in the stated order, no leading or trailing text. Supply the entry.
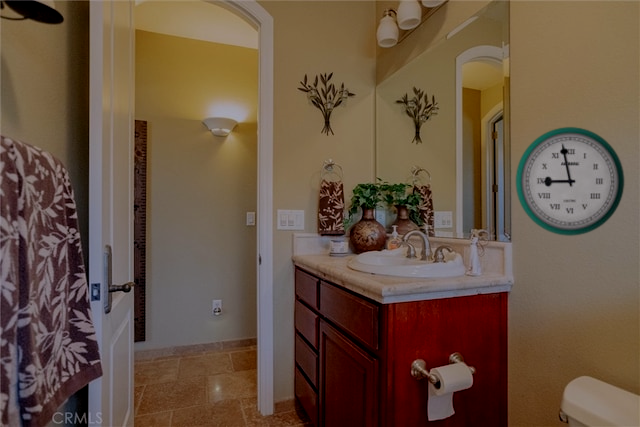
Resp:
8h58
